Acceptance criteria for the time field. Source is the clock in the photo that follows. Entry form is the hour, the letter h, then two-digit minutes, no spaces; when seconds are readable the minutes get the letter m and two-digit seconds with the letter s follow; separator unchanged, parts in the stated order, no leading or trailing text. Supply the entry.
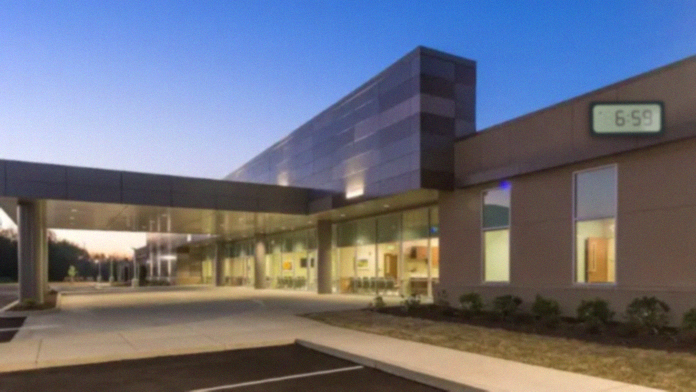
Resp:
6h59
